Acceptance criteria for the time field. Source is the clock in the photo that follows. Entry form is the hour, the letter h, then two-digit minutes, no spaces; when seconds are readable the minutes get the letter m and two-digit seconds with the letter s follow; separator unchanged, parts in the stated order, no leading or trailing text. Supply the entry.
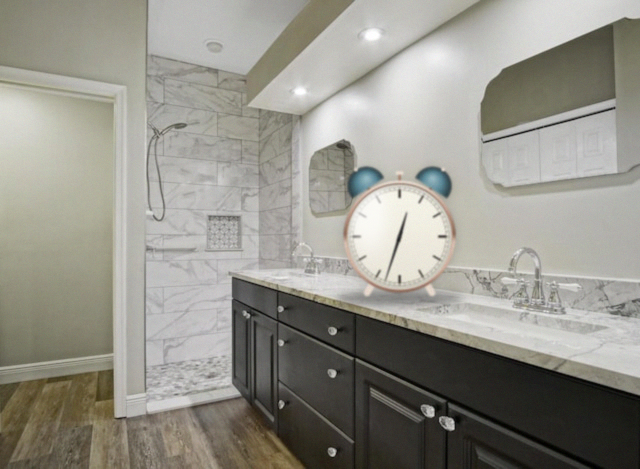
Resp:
12h33
